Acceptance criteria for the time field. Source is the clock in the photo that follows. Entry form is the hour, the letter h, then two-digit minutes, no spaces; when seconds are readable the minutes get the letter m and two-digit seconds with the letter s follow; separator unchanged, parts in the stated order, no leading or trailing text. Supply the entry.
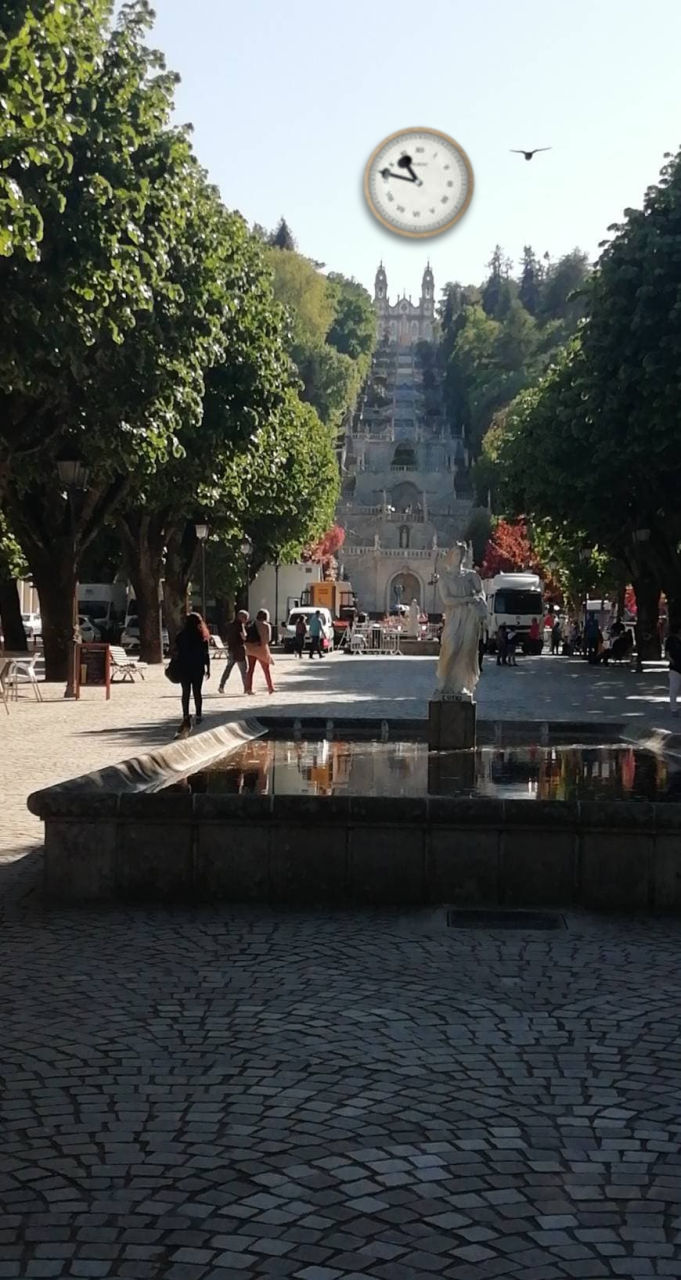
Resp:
10h47
